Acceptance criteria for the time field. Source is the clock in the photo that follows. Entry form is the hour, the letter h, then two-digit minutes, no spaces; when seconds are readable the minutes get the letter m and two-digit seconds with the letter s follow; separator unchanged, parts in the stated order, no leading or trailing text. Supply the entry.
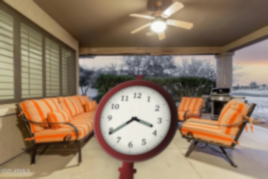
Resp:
3h39
